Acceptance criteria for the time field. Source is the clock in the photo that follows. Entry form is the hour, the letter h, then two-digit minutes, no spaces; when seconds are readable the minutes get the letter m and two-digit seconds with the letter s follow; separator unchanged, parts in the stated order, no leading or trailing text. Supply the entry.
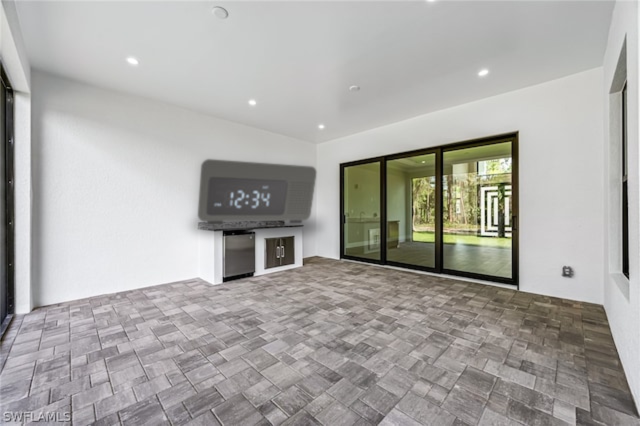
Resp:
12h34
